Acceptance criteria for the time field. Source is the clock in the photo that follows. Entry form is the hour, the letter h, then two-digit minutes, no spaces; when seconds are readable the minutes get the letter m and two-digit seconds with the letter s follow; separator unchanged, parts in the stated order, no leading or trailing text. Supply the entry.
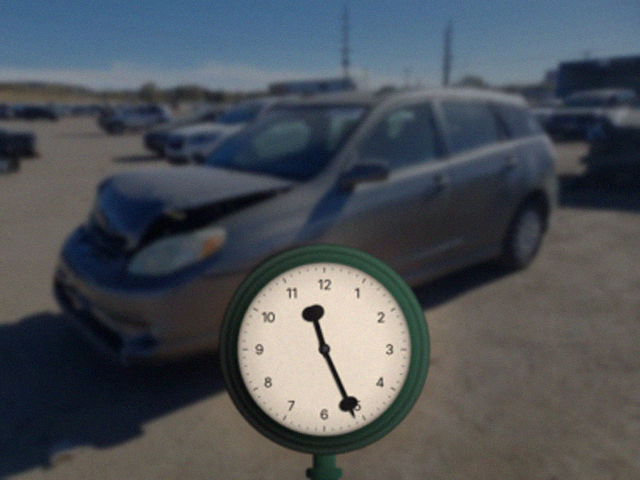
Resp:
11h26
